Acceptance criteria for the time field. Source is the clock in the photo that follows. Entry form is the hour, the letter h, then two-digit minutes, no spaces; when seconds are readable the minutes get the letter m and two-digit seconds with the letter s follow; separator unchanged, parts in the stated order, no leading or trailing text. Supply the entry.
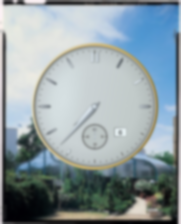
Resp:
7h37
